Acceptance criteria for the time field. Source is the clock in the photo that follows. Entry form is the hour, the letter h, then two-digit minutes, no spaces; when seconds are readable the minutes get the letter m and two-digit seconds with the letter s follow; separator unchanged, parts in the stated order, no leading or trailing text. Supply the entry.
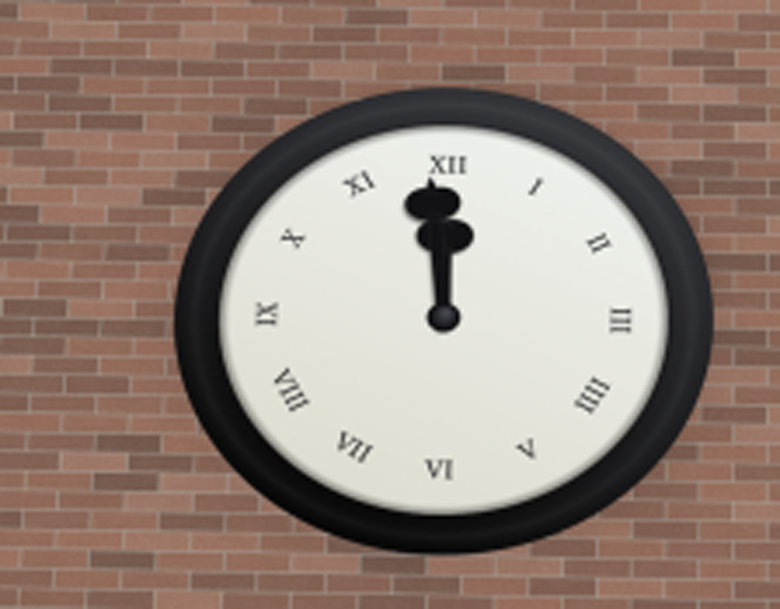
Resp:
11h59
